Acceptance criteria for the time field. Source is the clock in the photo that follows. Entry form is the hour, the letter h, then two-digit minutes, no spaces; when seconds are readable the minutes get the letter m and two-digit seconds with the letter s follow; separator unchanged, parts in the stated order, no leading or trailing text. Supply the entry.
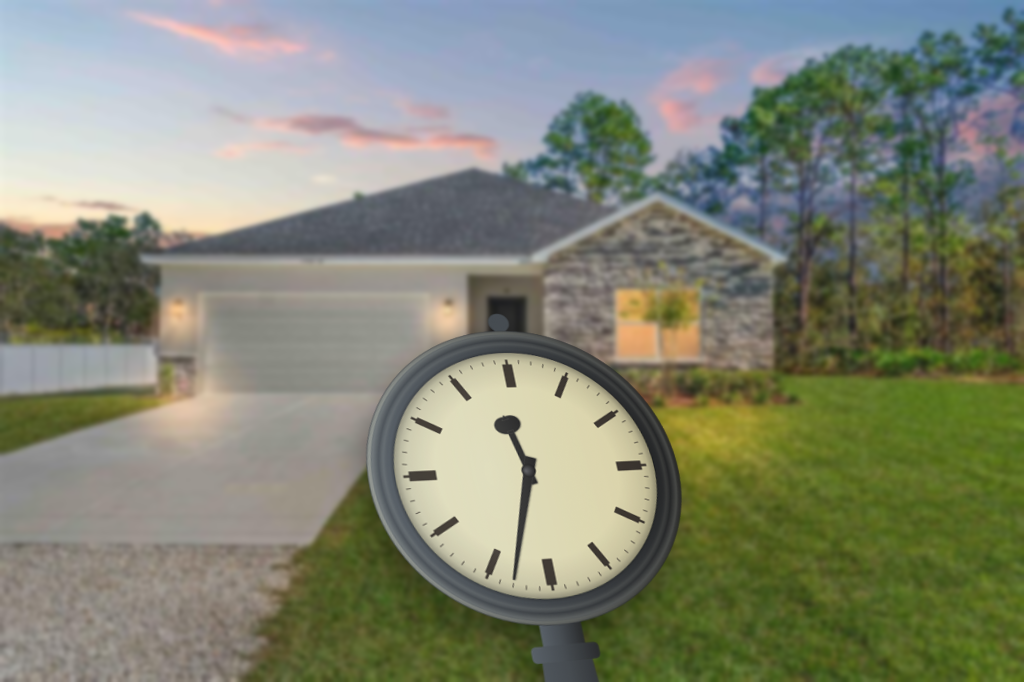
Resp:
11h33
